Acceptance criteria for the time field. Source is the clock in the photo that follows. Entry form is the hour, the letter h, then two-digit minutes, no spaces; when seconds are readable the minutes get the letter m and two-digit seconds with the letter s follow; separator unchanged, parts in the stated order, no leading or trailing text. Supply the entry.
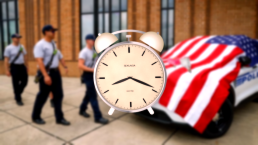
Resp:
8h19
